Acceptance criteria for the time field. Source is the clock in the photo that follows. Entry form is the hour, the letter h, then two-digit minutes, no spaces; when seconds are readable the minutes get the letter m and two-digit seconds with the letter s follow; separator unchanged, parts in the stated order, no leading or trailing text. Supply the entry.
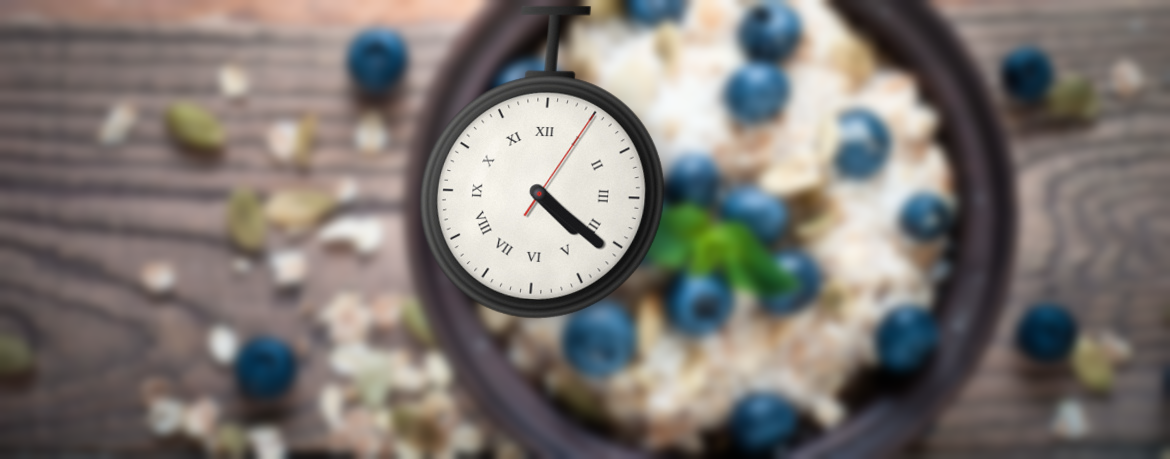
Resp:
4h21m05s
